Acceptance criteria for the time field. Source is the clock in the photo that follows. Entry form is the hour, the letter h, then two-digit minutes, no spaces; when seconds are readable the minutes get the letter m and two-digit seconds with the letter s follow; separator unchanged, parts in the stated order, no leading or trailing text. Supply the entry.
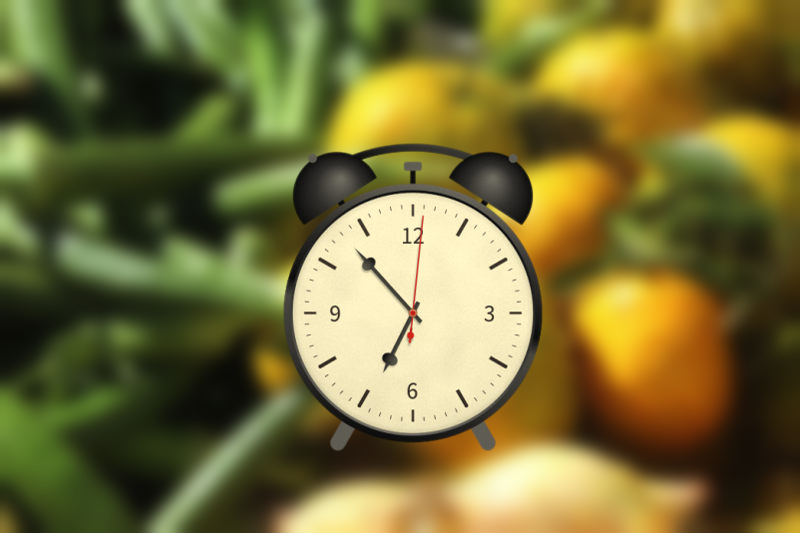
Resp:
6h53m01s
